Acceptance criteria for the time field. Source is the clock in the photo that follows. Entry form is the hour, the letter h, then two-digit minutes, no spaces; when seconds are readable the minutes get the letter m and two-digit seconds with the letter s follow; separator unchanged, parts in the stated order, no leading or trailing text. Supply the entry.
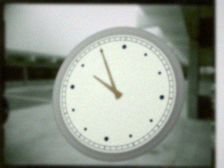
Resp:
9h55
